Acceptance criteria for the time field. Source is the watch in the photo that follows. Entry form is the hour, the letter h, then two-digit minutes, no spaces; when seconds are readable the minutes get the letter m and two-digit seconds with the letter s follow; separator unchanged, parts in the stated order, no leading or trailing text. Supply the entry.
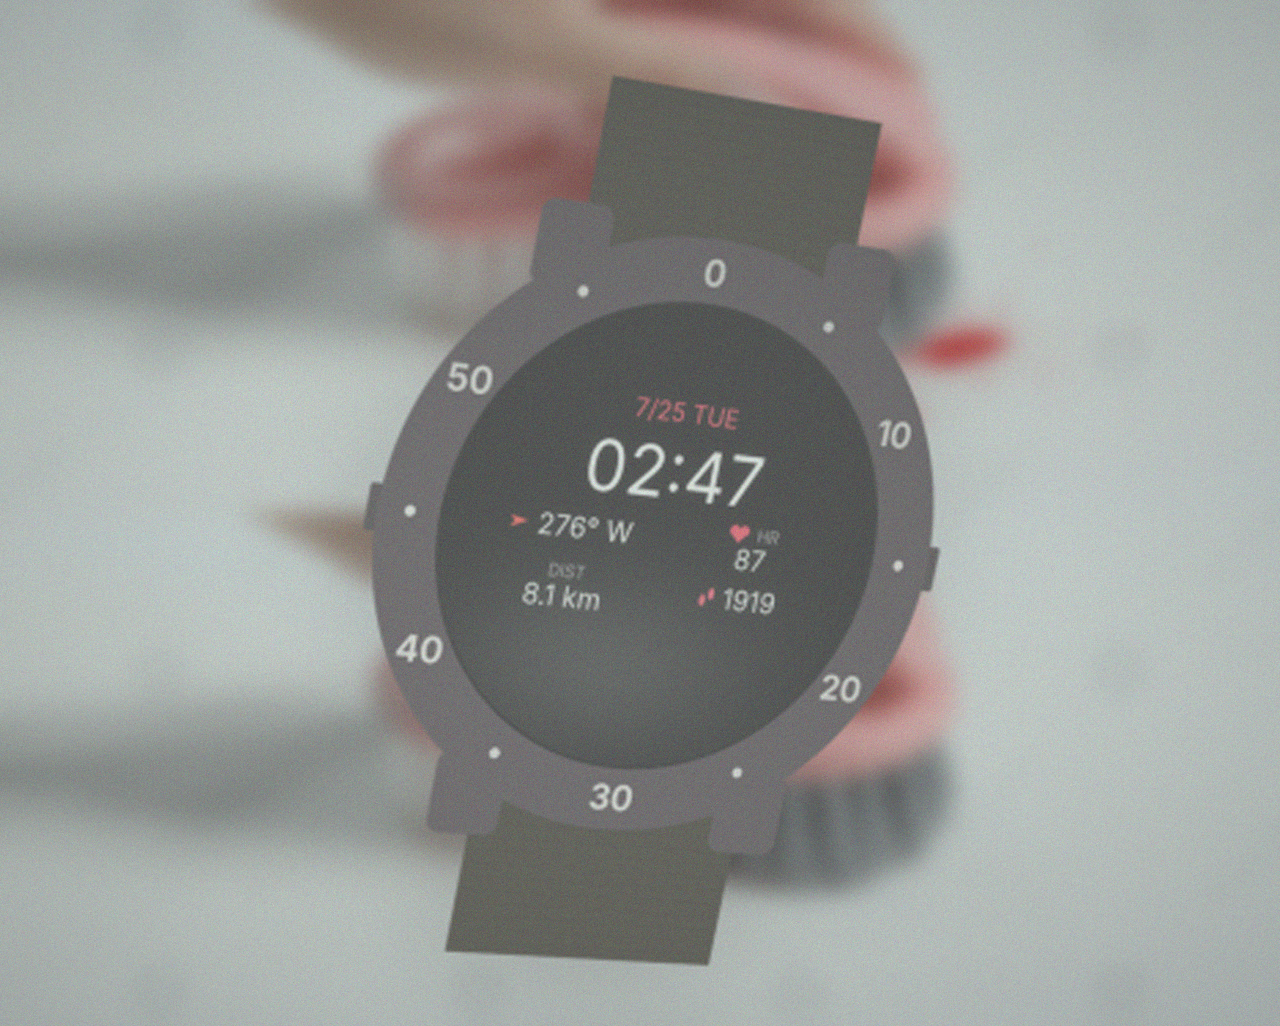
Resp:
2h47
